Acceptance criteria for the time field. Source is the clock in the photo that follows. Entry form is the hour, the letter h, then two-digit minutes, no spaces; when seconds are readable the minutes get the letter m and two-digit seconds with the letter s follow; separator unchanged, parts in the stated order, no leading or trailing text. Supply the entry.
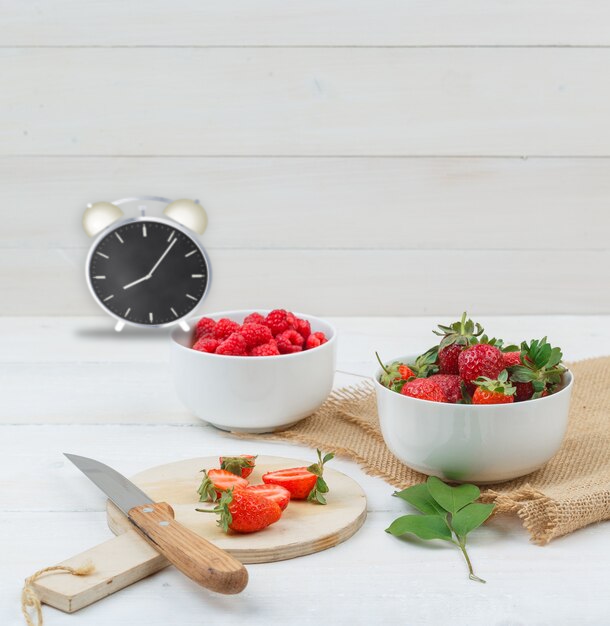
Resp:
8h06
